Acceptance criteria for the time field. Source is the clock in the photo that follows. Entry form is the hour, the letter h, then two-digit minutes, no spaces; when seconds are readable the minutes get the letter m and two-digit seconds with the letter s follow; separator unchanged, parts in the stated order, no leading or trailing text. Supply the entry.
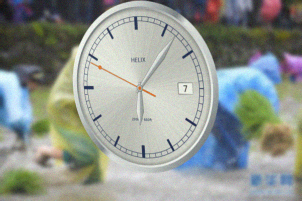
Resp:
6h06m49s
